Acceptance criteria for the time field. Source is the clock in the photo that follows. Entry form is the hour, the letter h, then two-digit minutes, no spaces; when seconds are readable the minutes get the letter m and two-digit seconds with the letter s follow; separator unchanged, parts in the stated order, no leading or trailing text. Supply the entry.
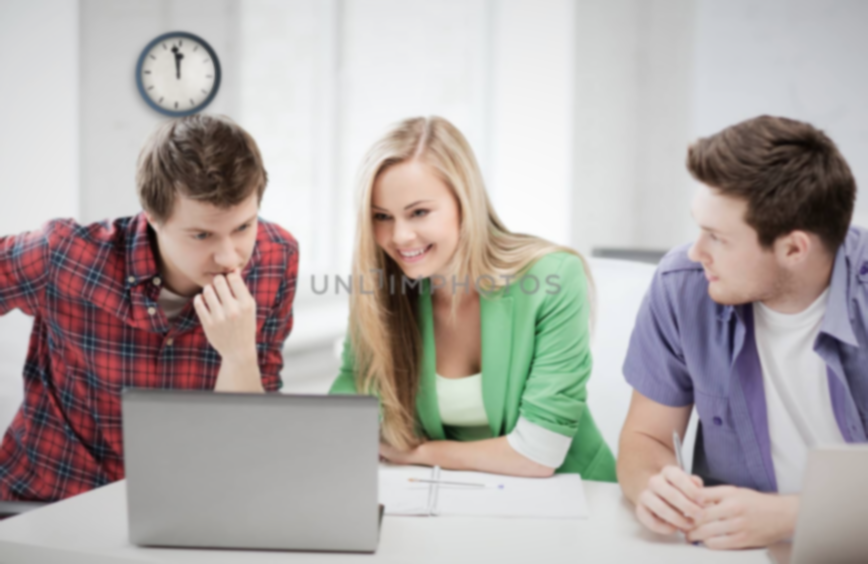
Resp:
11h58
